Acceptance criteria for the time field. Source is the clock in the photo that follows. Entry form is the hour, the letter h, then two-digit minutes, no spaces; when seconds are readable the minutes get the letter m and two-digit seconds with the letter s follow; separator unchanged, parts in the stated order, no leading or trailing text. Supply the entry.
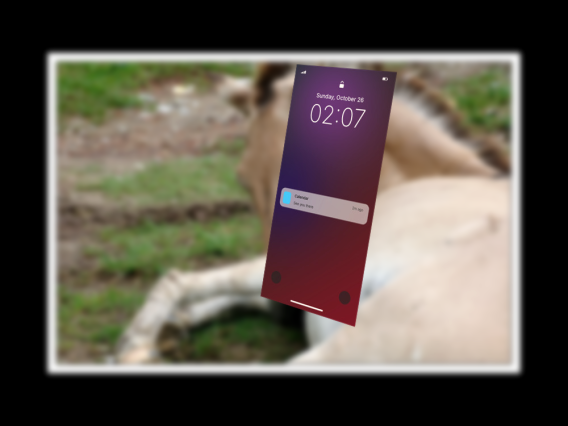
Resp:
2h07
